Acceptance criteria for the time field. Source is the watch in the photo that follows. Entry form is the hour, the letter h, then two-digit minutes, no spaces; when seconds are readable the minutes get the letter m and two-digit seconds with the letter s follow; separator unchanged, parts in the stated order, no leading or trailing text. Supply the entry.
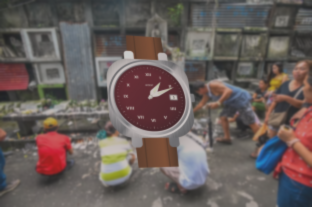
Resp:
1h11
